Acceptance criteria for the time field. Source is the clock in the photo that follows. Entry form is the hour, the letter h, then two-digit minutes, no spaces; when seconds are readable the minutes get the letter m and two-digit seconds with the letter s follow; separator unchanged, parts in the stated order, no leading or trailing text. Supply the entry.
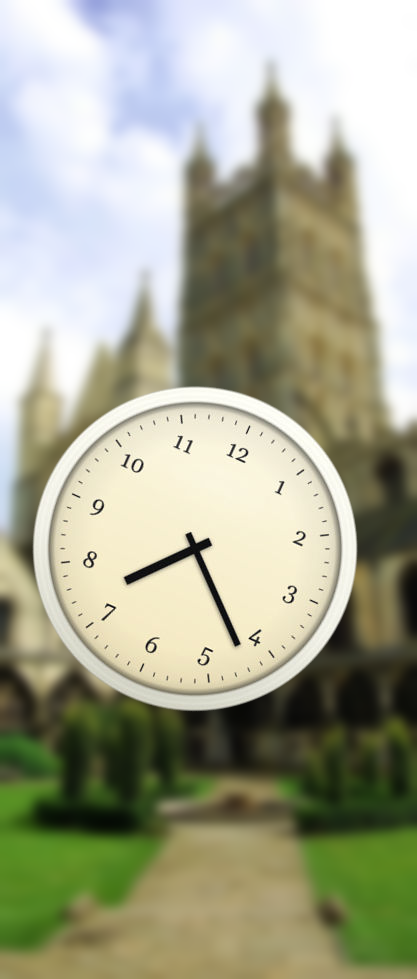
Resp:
7h22
